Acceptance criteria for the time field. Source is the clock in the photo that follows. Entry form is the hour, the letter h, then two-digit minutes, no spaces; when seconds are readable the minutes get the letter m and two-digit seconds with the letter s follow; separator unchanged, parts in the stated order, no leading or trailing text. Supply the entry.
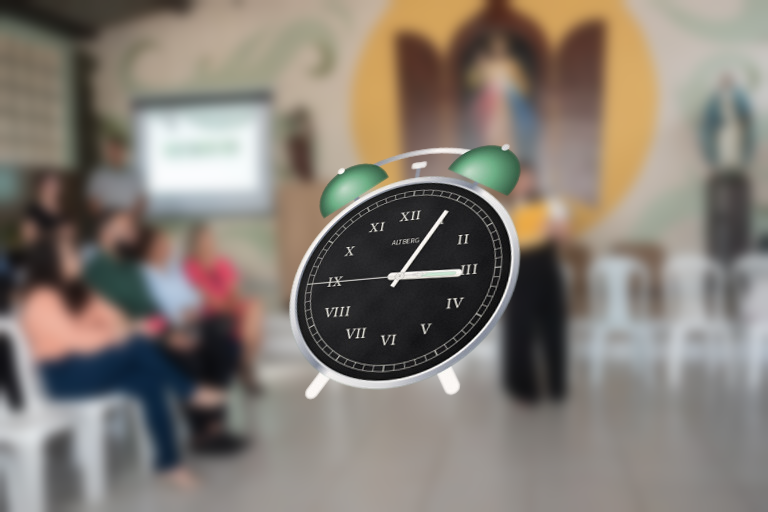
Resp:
3h04m45s
